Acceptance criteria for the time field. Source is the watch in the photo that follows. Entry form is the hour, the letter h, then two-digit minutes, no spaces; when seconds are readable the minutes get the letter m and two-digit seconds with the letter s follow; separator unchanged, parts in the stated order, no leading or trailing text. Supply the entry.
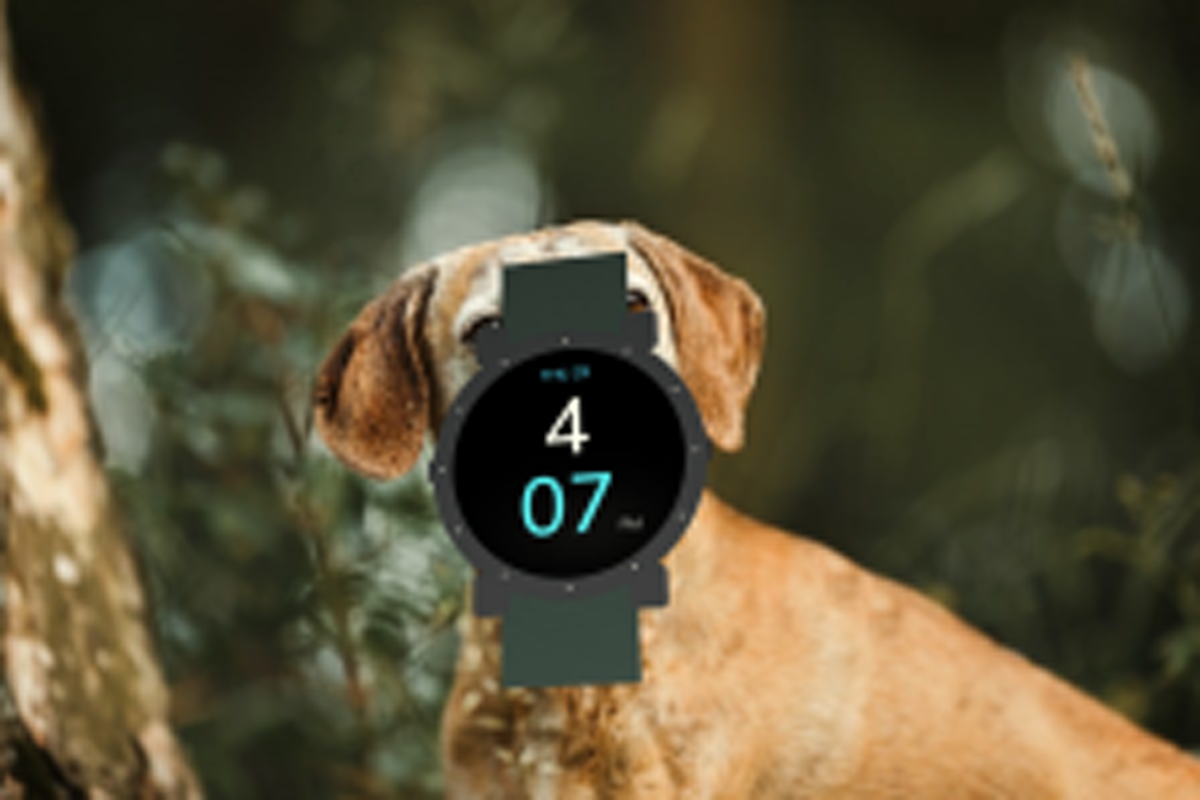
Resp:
4h07
